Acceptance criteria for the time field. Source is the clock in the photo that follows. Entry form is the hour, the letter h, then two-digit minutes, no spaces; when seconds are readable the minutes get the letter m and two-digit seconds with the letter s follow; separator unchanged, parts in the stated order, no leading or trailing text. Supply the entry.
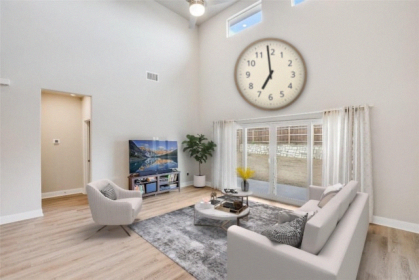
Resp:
6h59
